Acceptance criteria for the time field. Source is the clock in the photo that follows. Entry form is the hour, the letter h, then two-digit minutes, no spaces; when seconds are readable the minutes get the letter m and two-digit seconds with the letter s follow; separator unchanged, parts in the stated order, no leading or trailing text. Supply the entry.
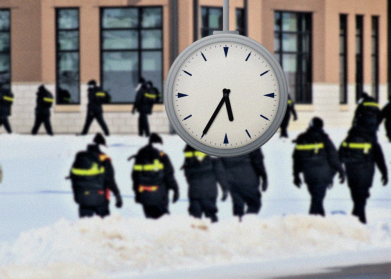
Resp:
5h35
